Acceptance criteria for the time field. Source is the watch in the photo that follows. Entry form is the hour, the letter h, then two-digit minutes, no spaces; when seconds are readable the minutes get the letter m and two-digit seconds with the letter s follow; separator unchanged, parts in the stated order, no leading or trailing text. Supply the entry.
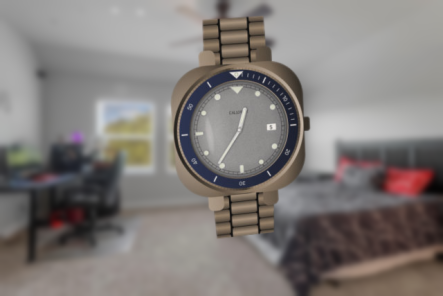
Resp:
12h36
